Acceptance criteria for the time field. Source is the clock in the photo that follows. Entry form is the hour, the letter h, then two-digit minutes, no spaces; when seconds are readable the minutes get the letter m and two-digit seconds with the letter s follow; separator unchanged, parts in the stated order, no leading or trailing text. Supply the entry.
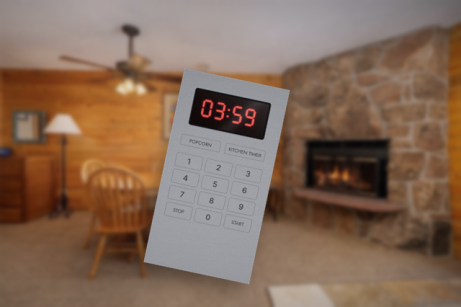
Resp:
3h59
